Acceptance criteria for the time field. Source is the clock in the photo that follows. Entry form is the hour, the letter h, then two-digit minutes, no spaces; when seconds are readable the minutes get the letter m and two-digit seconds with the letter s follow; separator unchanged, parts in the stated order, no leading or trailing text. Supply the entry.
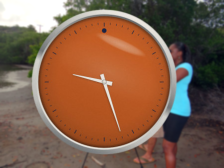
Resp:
9h27
